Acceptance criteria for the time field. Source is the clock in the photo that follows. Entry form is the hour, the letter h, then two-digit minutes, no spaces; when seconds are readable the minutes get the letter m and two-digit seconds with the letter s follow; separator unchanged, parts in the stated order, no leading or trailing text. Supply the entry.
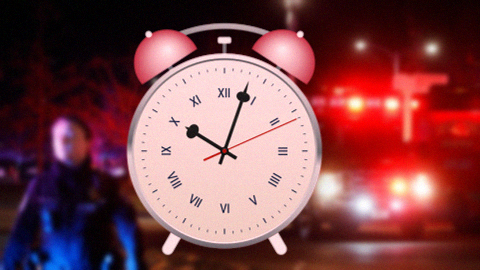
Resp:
10h03m11s
